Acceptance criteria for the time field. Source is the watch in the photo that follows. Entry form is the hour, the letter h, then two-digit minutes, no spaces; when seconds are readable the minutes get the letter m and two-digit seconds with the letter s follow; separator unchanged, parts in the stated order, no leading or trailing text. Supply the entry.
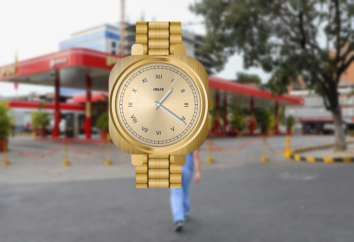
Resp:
1h21
